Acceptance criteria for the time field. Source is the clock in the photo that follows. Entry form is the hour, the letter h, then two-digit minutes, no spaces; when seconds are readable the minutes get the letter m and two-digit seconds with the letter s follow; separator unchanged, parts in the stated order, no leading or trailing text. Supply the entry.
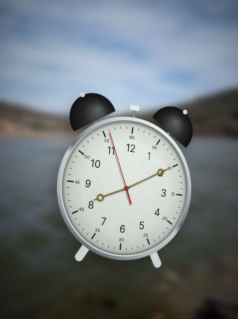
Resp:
8h09m56s
